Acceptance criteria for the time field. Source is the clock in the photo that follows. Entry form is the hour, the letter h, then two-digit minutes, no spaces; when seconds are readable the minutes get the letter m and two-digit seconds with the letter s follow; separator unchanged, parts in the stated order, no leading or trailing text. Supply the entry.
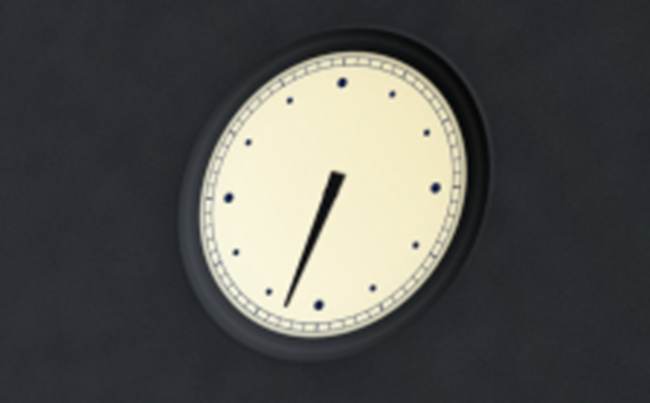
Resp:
6h33
